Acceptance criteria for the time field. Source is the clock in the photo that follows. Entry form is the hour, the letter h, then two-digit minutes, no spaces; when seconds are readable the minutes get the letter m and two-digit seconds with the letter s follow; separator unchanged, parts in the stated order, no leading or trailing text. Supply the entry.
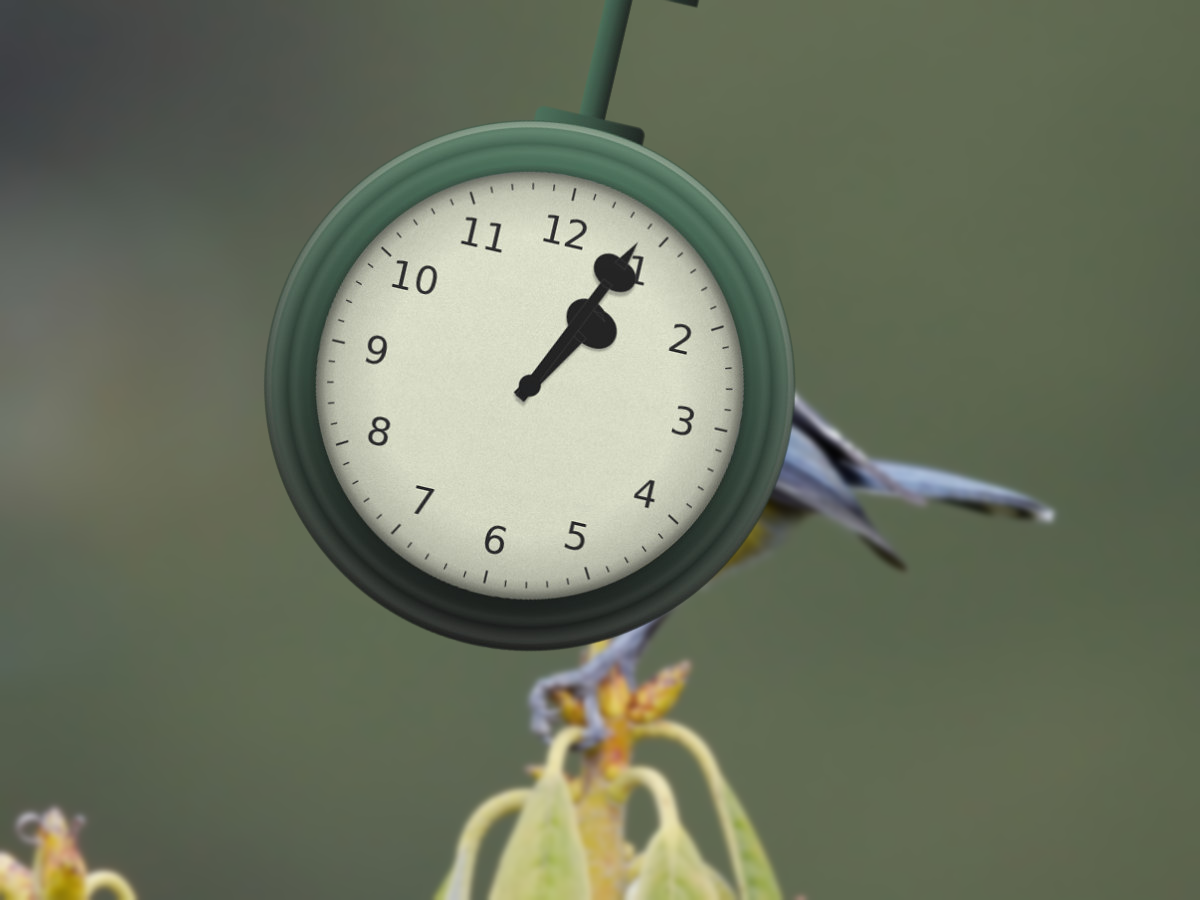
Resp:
1h04
